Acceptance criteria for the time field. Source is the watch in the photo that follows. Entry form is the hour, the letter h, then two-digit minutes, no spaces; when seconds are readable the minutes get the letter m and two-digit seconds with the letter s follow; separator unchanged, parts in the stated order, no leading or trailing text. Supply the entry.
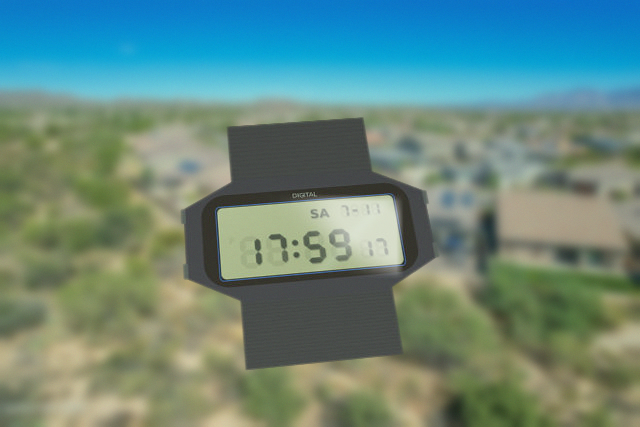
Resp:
17h59m17s
